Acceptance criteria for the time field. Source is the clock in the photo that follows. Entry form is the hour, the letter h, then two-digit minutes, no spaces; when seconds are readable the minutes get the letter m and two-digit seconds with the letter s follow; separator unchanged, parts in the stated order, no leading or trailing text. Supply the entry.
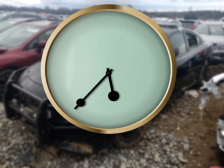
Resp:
5h37
